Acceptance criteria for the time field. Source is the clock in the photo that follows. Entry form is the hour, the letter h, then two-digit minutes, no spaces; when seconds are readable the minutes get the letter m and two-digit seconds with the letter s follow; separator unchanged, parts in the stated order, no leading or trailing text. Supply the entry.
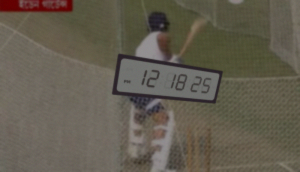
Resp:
12h18m25s
